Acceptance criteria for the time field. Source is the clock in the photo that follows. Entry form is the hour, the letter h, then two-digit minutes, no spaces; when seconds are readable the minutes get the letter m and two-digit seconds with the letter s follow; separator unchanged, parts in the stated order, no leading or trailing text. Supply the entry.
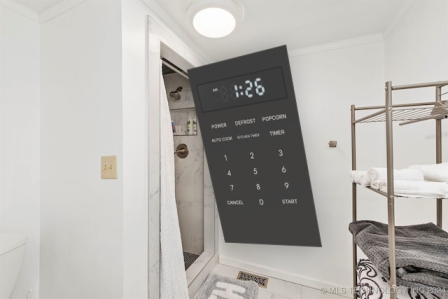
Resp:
1h26
